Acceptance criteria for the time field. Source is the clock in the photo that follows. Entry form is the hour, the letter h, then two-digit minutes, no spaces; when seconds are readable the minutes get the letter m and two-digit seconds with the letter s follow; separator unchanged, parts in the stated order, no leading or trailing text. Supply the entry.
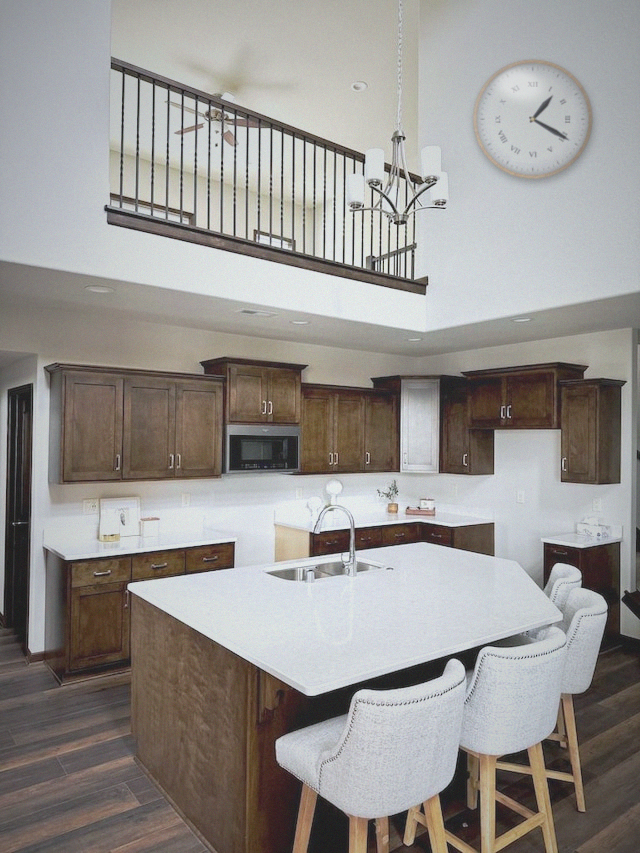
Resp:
1h20
